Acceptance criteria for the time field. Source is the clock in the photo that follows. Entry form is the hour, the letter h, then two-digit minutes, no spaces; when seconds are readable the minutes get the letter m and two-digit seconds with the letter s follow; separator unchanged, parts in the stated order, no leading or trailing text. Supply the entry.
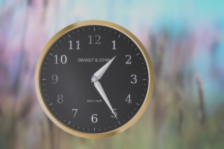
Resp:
1h25
